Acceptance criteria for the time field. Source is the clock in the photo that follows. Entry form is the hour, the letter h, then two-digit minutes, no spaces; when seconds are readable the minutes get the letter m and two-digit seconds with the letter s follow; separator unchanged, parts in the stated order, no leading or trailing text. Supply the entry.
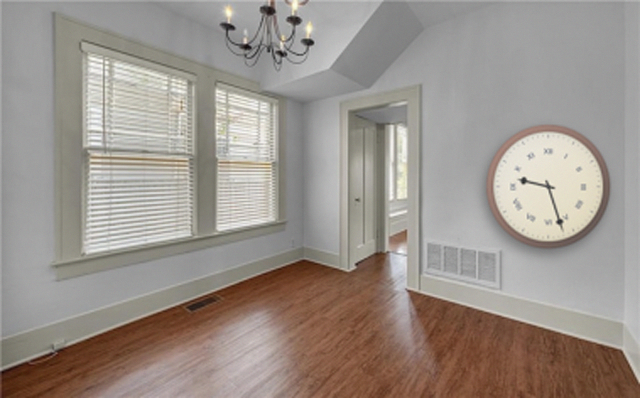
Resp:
9h27
